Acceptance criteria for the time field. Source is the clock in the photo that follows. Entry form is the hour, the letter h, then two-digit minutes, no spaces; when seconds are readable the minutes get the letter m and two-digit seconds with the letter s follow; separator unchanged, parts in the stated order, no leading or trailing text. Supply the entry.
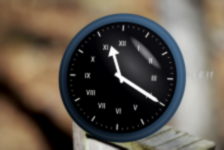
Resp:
11h20
